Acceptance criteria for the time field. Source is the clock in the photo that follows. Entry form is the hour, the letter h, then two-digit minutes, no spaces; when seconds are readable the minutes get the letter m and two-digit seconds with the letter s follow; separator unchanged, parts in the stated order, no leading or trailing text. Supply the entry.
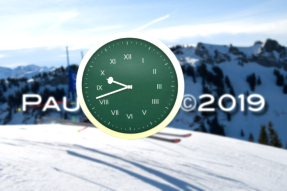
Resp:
9h42
